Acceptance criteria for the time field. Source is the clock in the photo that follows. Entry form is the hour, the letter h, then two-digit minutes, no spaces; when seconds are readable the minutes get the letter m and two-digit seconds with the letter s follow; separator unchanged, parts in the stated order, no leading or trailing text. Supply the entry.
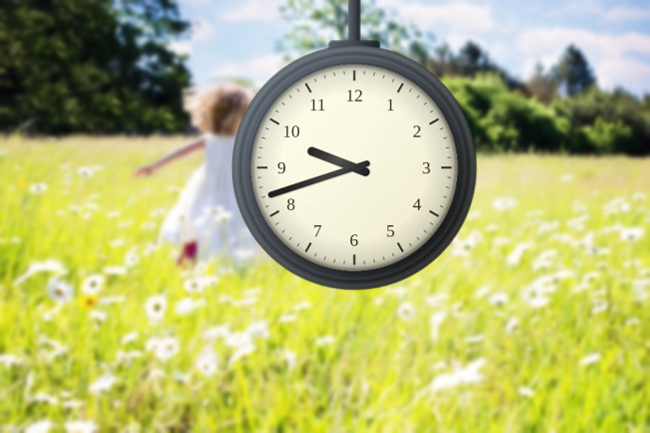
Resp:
9h42
